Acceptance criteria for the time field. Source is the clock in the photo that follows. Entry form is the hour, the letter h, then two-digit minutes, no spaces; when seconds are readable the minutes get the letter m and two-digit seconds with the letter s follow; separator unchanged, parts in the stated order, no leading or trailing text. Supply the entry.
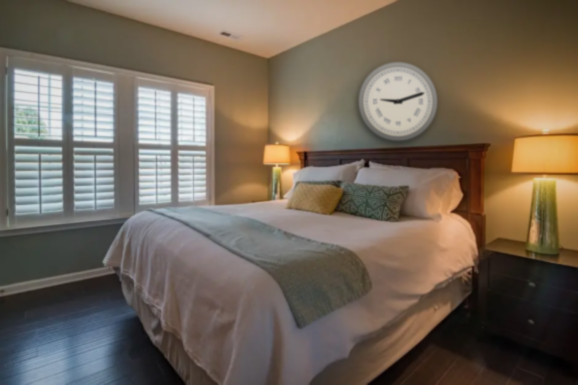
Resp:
9h12
